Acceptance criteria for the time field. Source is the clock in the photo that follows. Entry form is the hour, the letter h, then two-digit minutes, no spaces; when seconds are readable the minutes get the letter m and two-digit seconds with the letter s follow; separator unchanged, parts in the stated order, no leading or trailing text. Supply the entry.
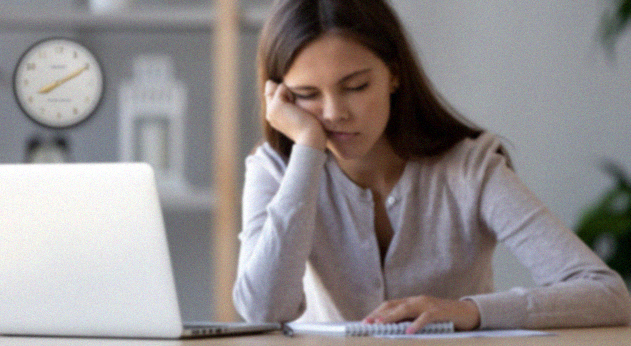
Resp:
8h10
